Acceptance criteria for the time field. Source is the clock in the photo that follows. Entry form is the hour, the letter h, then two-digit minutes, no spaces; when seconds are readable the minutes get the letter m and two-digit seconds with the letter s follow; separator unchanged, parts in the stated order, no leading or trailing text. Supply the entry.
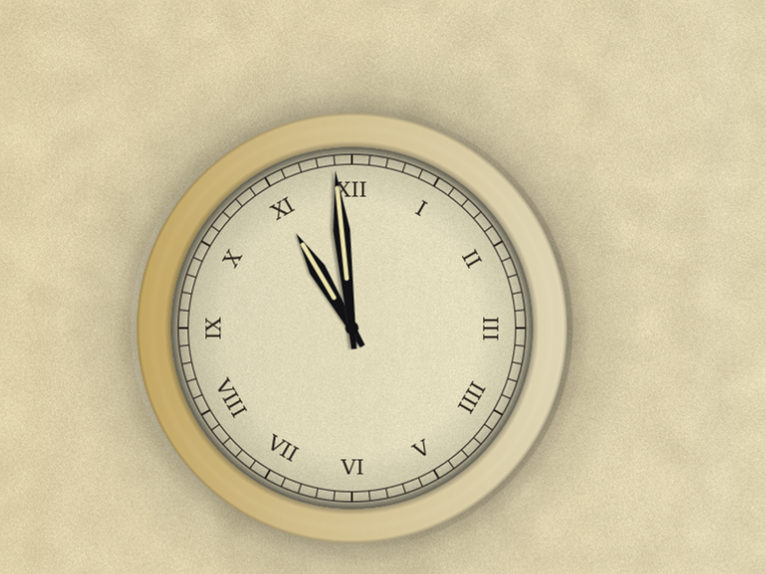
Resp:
10h59
